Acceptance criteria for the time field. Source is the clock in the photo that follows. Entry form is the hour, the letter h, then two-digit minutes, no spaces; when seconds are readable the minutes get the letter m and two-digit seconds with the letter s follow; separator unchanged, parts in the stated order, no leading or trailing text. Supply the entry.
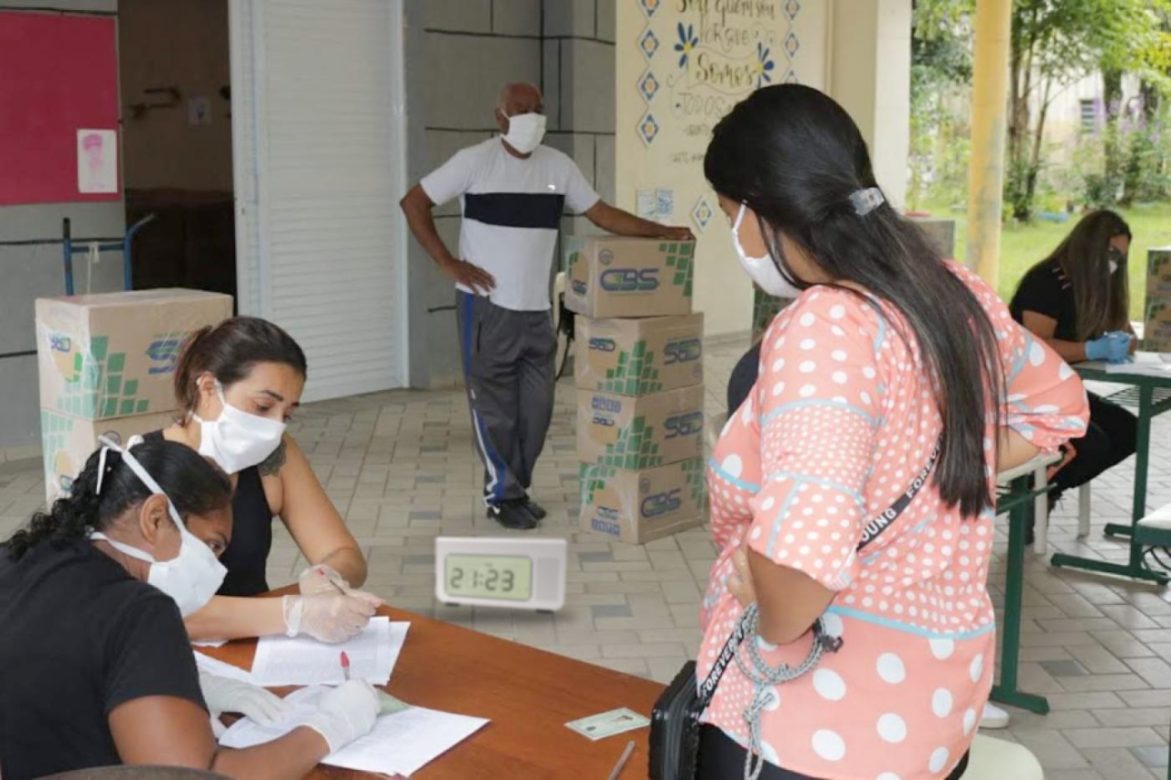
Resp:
21h23
